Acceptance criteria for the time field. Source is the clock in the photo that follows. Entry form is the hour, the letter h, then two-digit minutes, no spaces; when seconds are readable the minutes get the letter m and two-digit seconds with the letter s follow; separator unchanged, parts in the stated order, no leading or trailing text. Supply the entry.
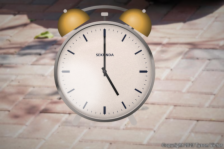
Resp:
5h00
